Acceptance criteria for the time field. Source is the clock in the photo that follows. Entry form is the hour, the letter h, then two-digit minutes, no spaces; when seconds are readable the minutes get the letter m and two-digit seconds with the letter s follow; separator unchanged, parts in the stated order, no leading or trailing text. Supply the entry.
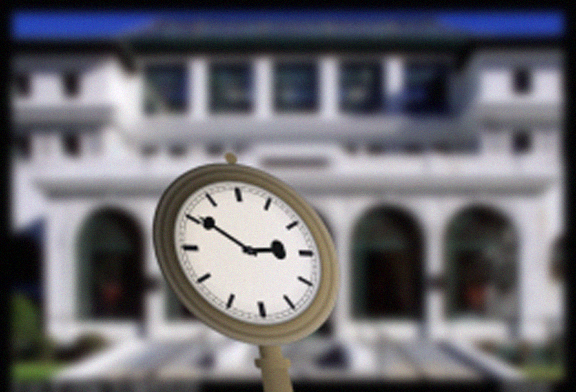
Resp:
2h51
